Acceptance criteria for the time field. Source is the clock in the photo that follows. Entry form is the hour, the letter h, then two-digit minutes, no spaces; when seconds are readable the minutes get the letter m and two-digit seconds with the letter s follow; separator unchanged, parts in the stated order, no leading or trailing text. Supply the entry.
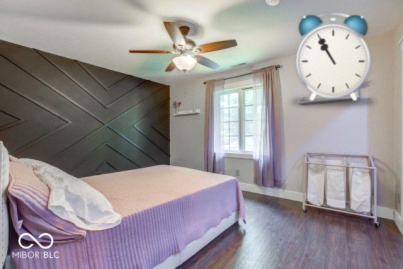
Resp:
10h55
